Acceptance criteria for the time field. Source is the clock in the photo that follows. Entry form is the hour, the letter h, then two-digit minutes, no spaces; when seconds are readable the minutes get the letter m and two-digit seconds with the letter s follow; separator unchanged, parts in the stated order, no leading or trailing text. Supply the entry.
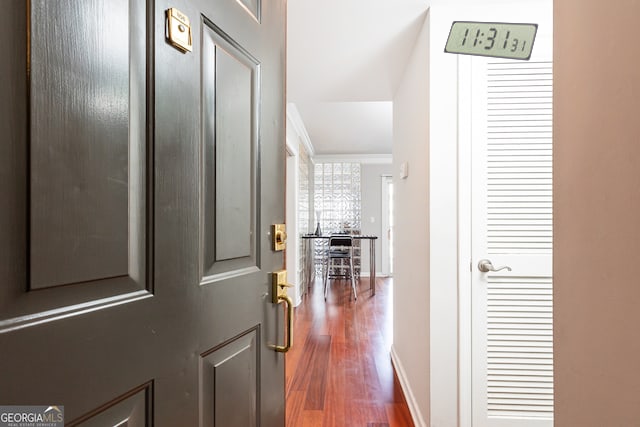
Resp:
11h31m31s
